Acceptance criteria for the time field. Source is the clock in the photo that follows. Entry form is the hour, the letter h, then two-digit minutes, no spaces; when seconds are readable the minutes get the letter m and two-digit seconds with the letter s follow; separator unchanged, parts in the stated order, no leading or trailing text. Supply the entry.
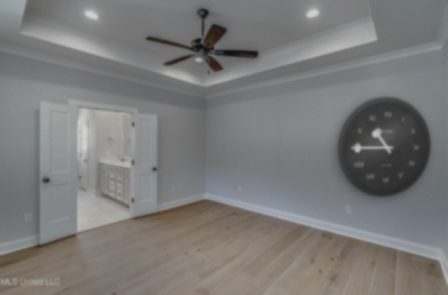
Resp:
10h45
